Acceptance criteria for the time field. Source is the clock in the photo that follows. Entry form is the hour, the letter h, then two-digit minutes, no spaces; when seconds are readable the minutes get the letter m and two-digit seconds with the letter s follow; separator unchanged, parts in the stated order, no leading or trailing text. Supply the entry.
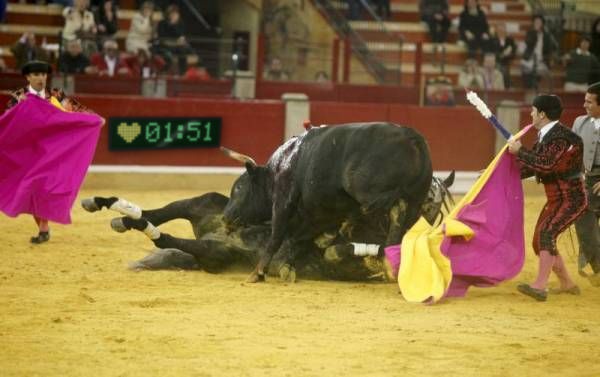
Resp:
1h51
